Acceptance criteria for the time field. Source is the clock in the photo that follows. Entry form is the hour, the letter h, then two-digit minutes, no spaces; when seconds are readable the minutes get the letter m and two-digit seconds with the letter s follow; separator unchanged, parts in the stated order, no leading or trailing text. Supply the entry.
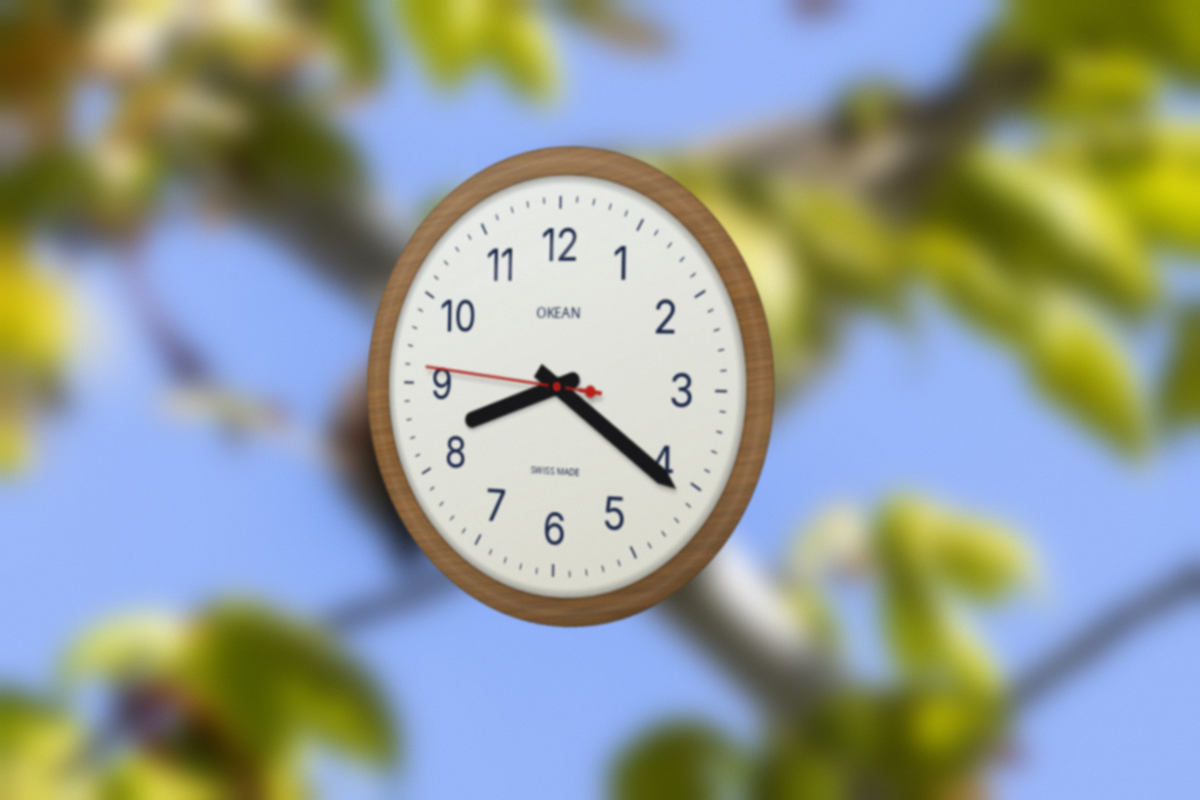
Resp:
8h20m46s
